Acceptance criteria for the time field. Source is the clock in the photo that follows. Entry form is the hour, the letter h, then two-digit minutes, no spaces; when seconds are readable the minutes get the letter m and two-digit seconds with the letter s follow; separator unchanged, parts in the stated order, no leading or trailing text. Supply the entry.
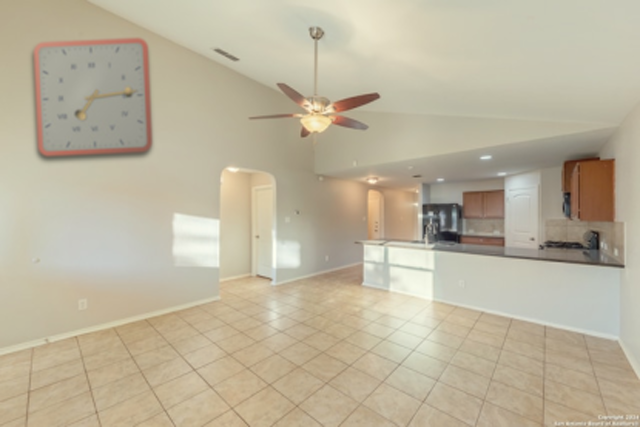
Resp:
7h14
